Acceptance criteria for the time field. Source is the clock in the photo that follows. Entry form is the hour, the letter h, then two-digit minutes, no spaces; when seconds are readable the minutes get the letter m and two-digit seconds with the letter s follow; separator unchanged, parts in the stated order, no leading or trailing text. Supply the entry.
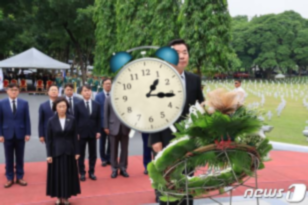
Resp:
1h16
